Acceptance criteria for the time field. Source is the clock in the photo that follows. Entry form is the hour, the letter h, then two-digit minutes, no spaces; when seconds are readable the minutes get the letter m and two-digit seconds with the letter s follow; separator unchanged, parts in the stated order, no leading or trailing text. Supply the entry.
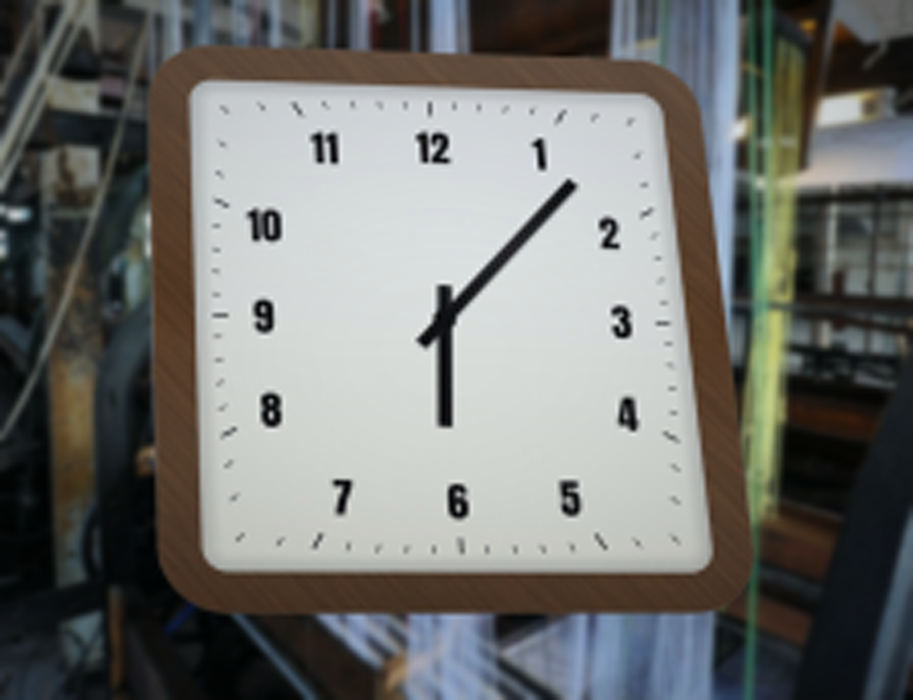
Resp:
6h07
